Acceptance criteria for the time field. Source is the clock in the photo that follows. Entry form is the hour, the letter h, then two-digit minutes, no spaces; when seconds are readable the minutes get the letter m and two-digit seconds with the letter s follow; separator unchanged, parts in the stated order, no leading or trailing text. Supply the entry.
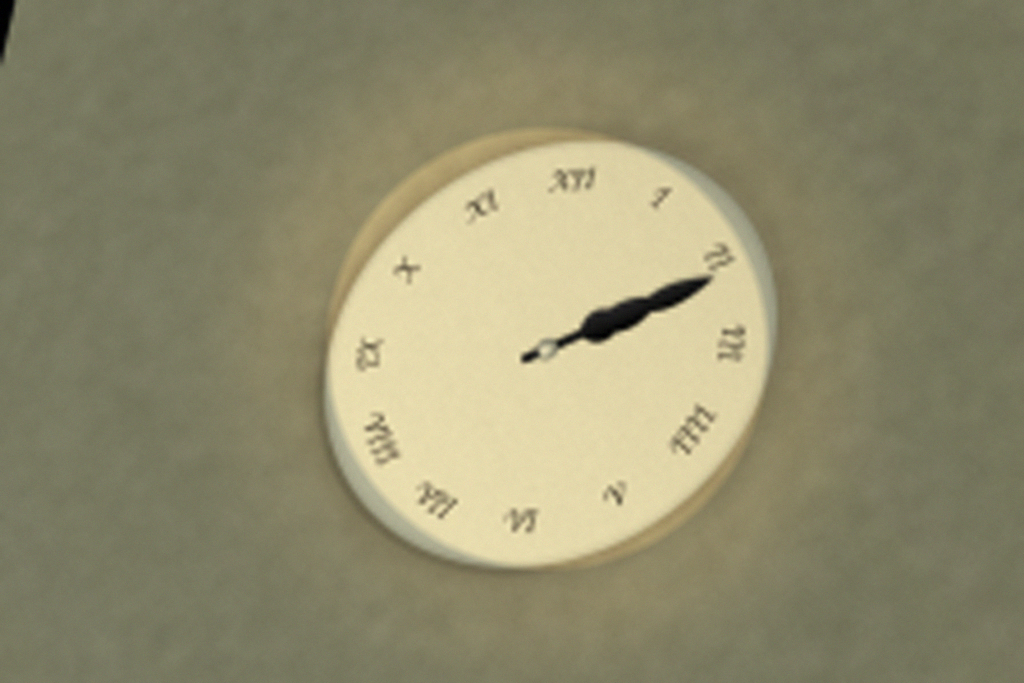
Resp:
2h11
